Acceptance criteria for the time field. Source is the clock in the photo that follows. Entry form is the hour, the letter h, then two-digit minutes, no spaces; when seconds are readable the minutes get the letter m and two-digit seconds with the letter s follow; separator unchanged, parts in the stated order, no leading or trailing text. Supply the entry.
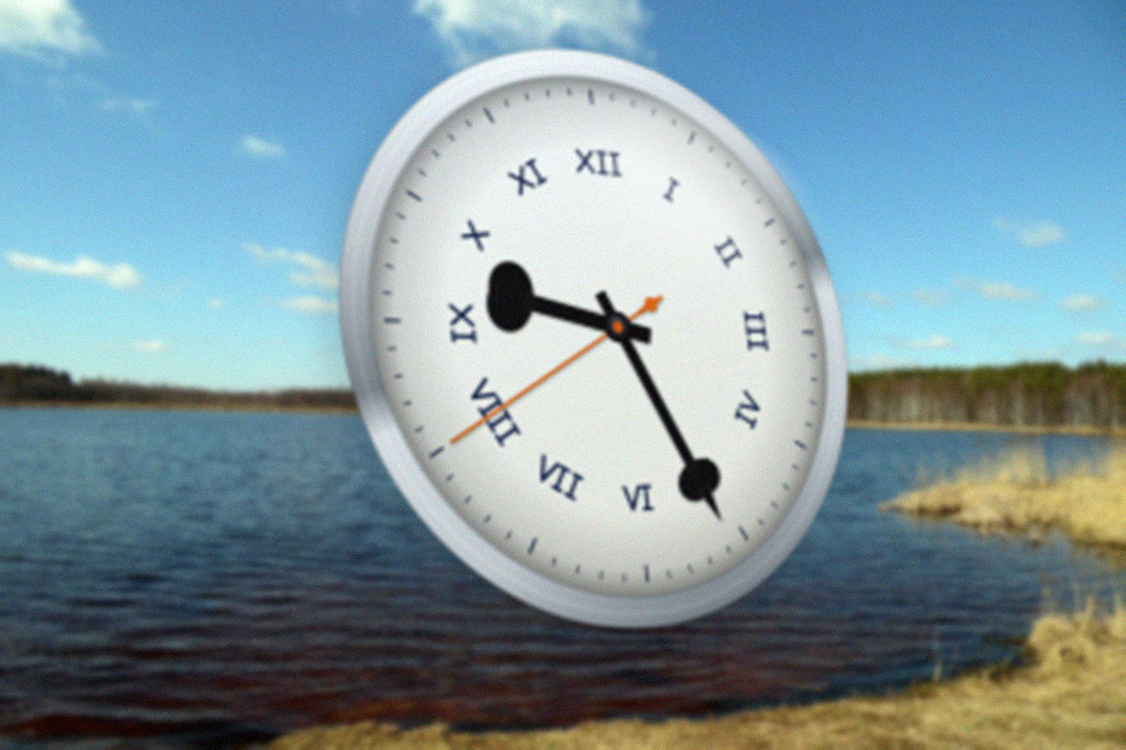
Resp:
9h25m40s
